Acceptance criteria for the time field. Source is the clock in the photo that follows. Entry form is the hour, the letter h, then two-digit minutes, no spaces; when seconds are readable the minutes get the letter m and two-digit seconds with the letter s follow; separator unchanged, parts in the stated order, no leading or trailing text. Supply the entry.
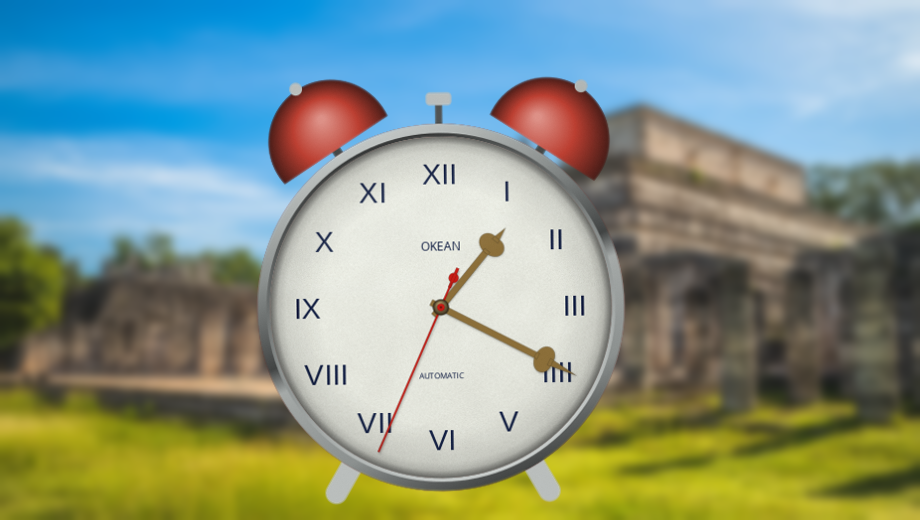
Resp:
1h19m34s
